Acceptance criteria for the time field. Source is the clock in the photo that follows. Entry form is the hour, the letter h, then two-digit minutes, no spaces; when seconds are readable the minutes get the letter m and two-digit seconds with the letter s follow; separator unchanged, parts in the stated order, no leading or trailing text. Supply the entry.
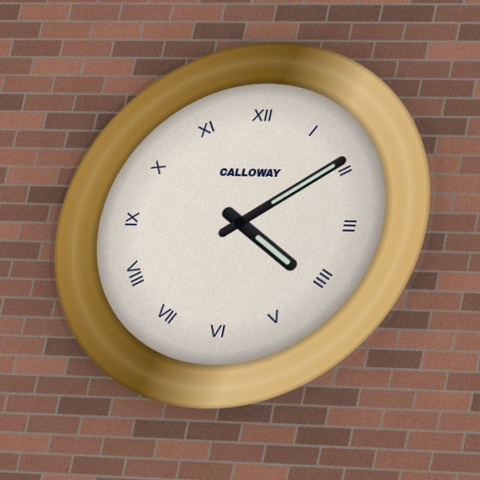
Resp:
4h09
